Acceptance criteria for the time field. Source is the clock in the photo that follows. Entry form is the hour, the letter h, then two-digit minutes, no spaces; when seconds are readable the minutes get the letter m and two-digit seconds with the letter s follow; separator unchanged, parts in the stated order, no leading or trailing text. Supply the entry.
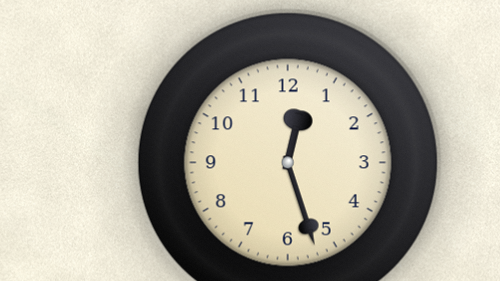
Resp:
12h27
